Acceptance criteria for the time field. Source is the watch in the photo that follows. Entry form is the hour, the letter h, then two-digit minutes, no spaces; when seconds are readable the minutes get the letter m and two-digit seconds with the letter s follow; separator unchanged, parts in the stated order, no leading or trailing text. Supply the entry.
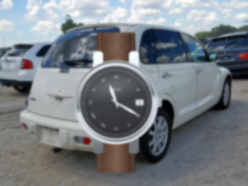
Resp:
11h20
